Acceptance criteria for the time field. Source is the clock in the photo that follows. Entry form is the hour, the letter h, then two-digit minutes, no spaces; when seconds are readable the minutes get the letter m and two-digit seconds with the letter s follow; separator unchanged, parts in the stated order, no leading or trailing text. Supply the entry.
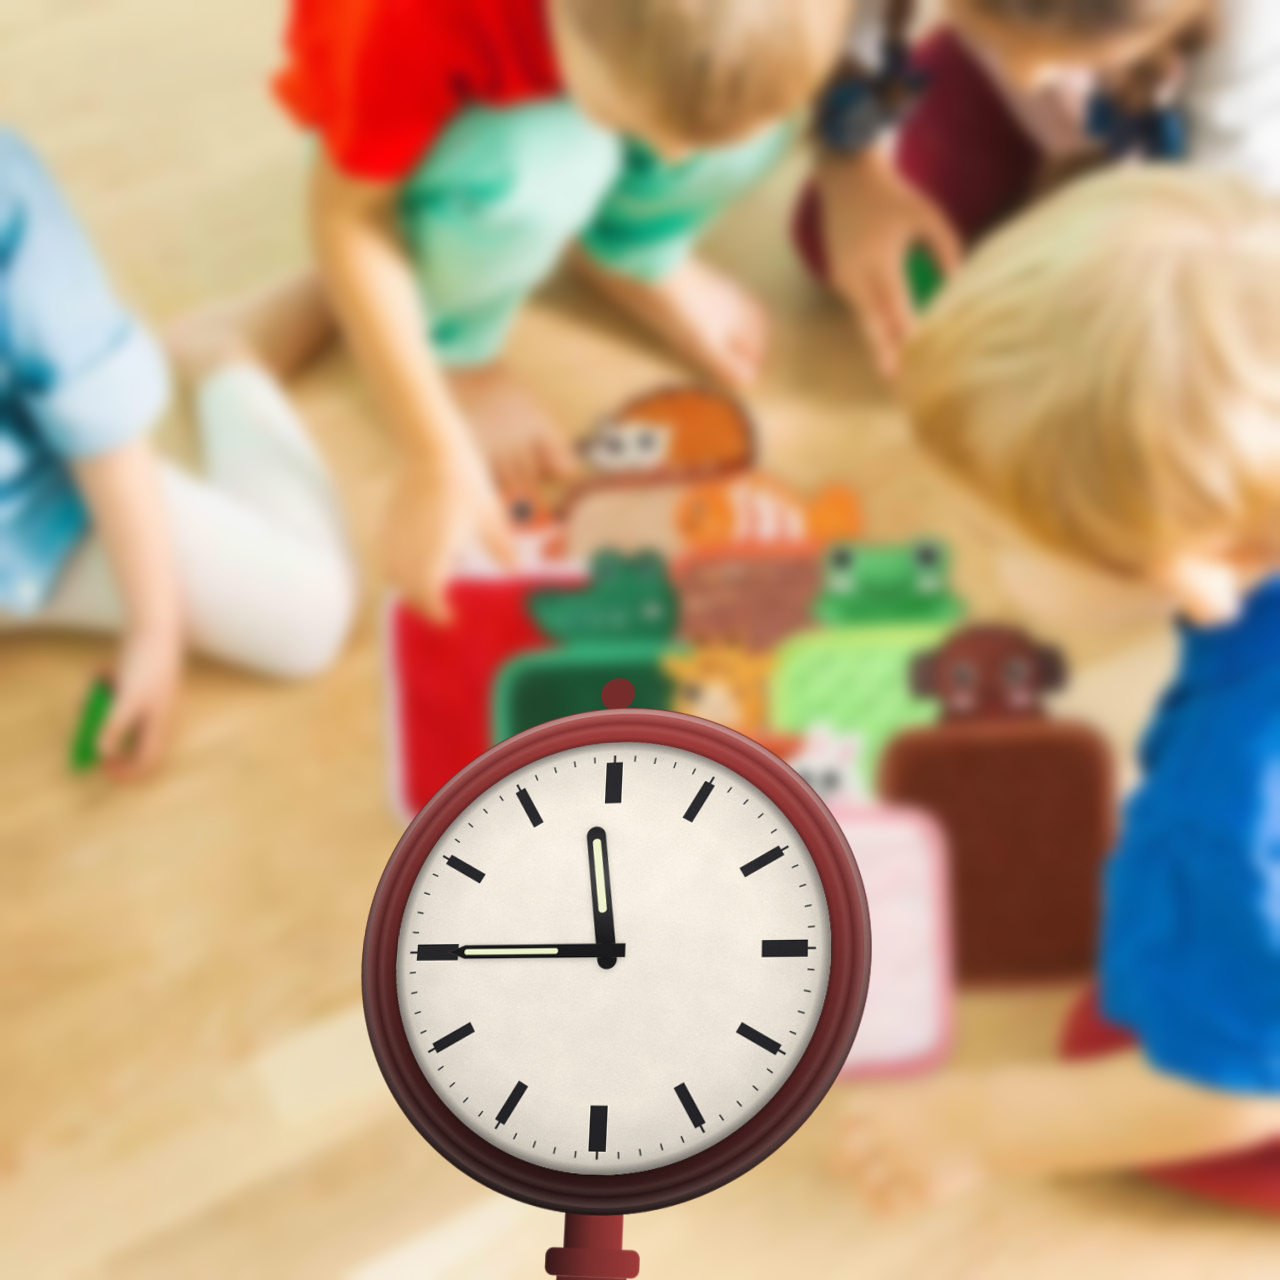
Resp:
11h45
